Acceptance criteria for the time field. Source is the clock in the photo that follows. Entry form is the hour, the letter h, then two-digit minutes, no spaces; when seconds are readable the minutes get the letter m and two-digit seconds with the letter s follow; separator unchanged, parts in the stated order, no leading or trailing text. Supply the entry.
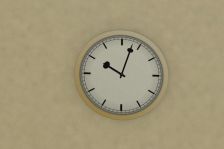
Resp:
10h03
